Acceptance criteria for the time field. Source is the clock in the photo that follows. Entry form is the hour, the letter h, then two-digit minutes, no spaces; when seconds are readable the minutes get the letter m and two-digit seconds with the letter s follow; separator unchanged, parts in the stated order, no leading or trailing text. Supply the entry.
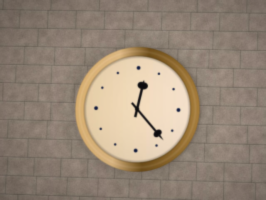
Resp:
12h23
